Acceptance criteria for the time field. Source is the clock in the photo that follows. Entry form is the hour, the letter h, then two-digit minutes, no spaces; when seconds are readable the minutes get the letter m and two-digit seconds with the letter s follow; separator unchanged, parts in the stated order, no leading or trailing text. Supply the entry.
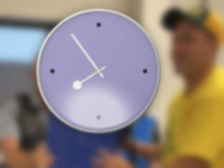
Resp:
7h54
